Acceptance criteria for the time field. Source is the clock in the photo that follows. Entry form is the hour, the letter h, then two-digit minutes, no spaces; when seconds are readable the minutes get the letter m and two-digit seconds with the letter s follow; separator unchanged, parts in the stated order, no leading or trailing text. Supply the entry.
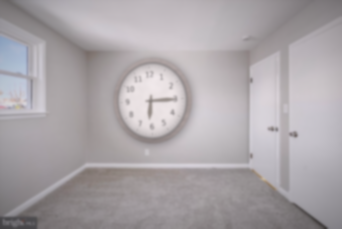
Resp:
6h15
